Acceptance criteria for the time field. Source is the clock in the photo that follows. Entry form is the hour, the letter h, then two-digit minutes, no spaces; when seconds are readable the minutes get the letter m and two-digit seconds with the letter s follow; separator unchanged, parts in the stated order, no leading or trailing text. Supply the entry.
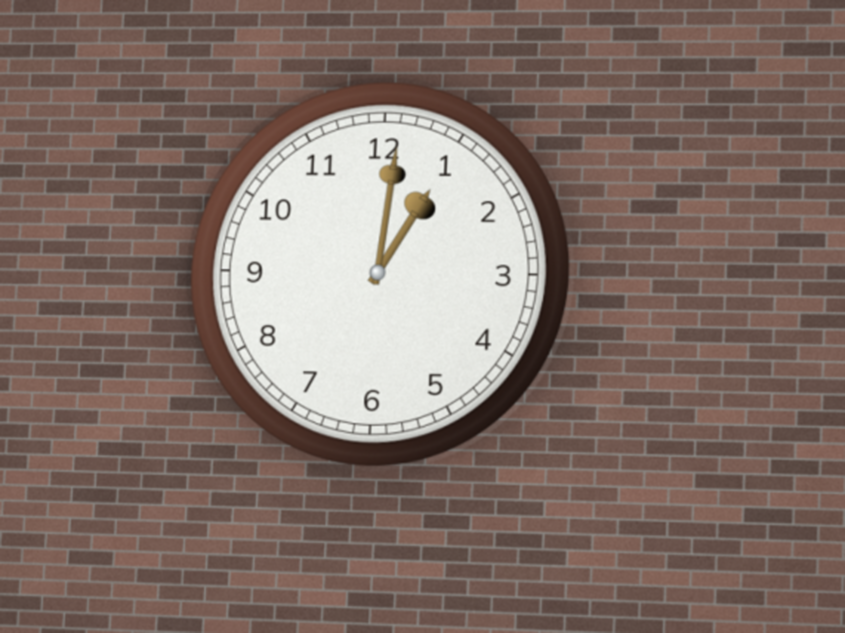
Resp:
1h01
